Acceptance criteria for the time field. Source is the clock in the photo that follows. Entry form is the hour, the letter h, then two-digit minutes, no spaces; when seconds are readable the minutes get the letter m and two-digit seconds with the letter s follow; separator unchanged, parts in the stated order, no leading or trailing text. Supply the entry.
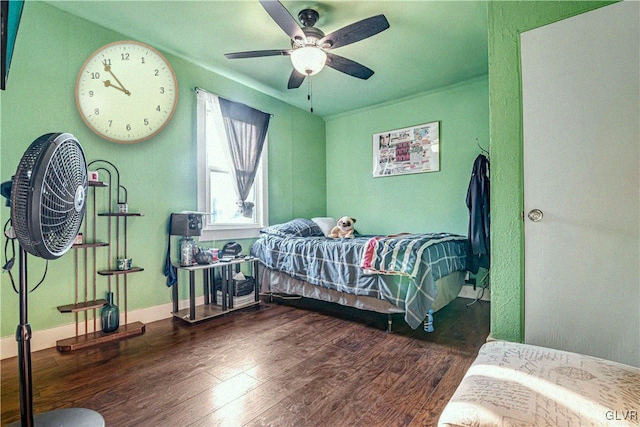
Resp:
9h54
